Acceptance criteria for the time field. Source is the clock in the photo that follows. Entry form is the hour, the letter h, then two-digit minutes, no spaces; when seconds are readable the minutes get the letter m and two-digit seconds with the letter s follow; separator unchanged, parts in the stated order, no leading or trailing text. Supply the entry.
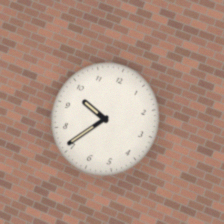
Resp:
9h36
